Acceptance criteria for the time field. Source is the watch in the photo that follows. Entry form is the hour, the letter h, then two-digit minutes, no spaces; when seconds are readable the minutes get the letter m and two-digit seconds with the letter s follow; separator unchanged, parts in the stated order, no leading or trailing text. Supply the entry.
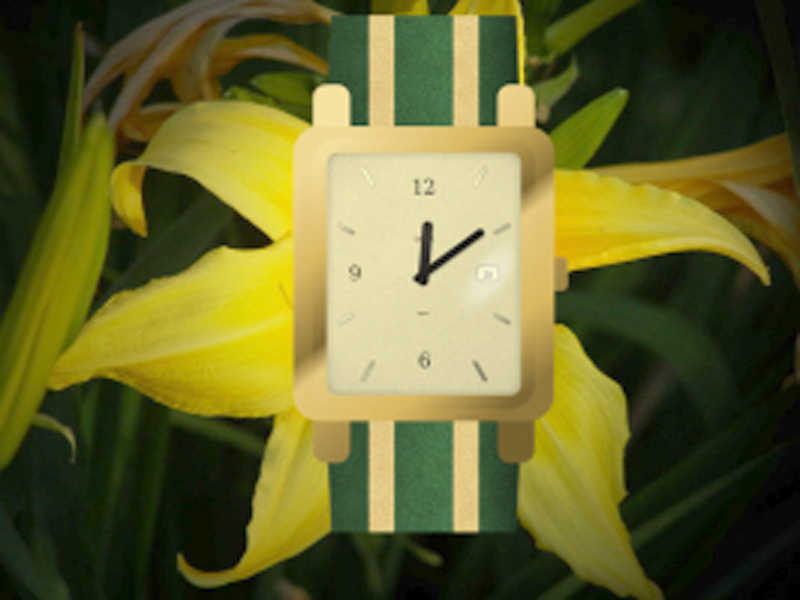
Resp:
12h09
